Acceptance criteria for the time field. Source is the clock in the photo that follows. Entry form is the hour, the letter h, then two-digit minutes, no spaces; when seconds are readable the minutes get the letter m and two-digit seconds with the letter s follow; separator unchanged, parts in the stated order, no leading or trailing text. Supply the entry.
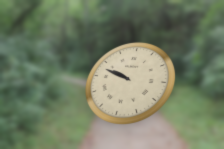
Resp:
9h48
